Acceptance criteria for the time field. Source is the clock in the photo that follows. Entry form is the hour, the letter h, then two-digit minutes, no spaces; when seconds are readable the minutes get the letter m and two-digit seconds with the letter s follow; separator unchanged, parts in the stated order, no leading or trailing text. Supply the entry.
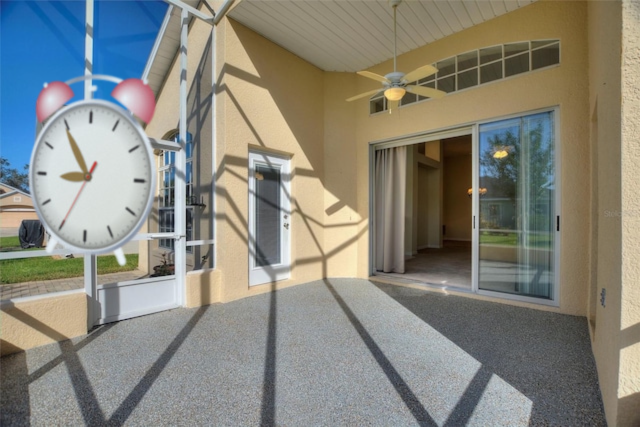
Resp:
8h54m35s
